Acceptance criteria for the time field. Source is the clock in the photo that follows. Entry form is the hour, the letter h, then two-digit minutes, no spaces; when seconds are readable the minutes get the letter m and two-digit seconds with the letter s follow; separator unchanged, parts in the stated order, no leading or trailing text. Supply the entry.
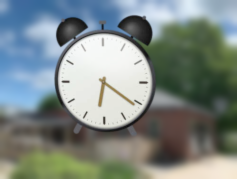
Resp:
6h21
